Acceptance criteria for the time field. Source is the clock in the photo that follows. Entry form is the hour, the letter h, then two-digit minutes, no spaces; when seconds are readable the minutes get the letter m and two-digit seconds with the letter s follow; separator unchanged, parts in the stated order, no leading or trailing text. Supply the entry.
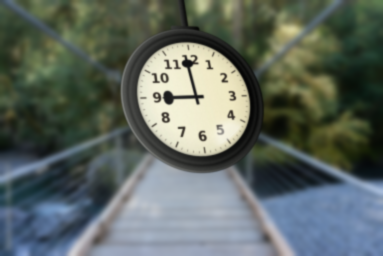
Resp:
8h59
